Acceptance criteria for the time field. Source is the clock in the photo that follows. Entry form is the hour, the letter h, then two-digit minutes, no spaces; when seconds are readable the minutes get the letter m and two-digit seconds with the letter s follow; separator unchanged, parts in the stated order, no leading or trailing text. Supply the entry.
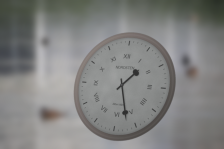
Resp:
1h27
